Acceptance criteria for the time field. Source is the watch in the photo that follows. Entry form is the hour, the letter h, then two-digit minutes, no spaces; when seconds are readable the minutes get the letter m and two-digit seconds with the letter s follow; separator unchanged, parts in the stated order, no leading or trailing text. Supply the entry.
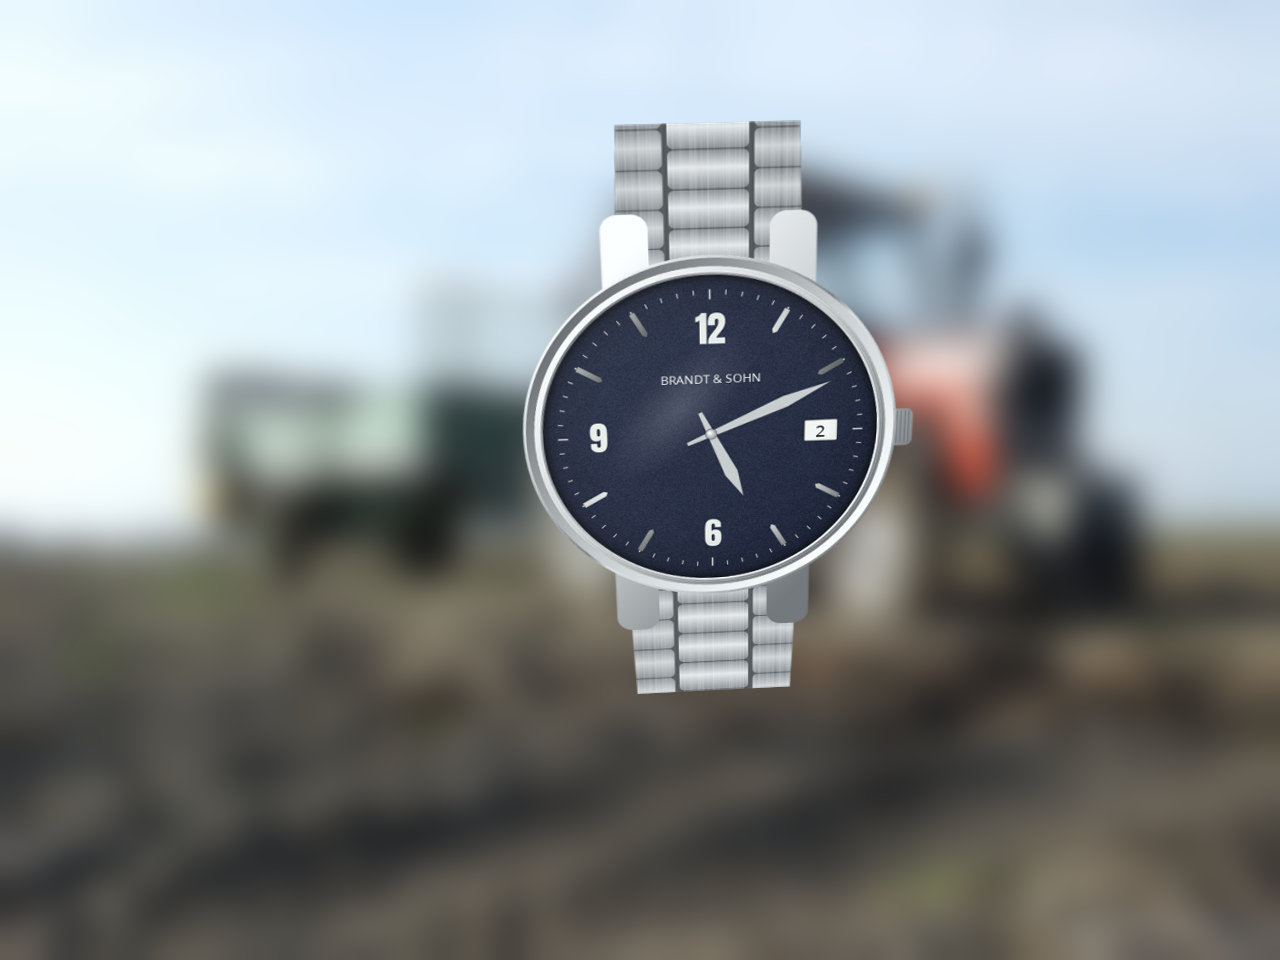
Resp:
5h11
